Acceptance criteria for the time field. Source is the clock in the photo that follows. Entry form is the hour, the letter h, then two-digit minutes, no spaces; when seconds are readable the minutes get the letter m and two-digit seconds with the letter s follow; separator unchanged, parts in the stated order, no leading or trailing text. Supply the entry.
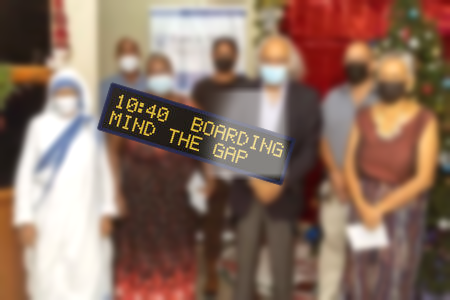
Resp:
10h40
